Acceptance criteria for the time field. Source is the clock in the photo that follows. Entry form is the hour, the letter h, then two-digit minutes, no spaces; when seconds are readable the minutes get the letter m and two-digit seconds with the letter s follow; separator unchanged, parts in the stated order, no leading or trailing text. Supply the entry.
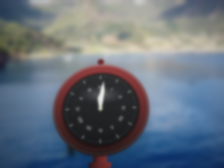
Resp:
12h01
